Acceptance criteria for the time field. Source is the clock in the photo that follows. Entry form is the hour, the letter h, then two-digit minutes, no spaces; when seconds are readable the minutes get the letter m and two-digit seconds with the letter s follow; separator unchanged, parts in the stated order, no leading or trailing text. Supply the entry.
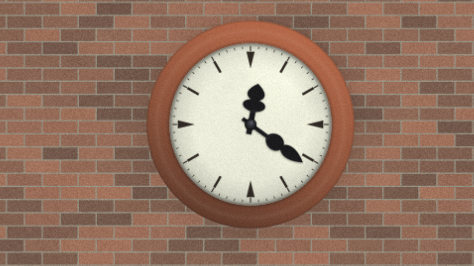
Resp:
12h21
